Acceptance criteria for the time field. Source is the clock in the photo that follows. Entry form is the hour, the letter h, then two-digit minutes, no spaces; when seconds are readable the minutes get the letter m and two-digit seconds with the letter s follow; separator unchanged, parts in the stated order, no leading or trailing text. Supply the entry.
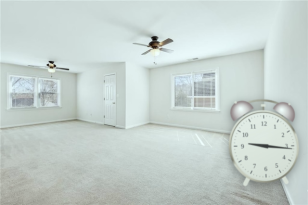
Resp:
9h16
